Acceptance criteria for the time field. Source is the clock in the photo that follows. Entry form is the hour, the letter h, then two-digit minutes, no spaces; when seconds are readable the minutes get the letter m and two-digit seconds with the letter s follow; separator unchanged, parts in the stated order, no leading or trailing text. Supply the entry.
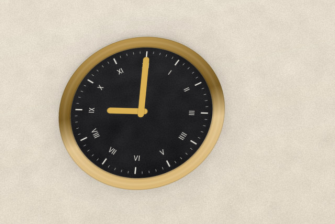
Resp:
9h00
